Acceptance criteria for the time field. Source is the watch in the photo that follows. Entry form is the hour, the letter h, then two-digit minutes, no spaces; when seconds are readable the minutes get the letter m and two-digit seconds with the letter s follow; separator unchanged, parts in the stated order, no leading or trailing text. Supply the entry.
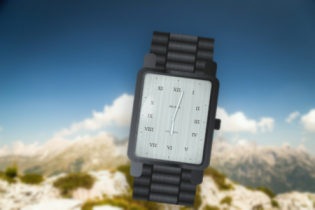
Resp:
6h02
